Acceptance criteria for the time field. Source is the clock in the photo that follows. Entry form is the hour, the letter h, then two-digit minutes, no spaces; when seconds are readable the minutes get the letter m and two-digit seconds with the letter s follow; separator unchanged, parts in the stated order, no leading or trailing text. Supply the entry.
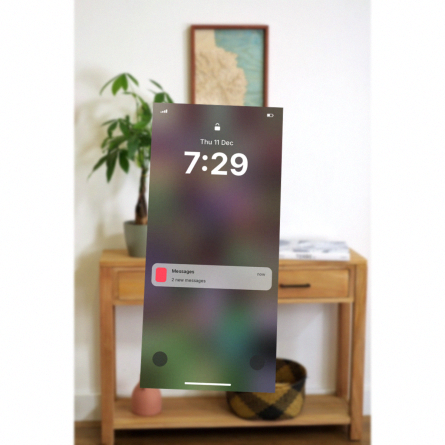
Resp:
7h29
